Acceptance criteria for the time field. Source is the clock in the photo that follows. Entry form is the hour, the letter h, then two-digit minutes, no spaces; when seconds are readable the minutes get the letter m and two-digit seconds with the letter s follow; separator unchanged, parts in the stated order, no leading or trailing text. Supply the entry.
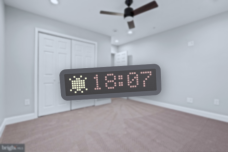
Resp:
18h07
